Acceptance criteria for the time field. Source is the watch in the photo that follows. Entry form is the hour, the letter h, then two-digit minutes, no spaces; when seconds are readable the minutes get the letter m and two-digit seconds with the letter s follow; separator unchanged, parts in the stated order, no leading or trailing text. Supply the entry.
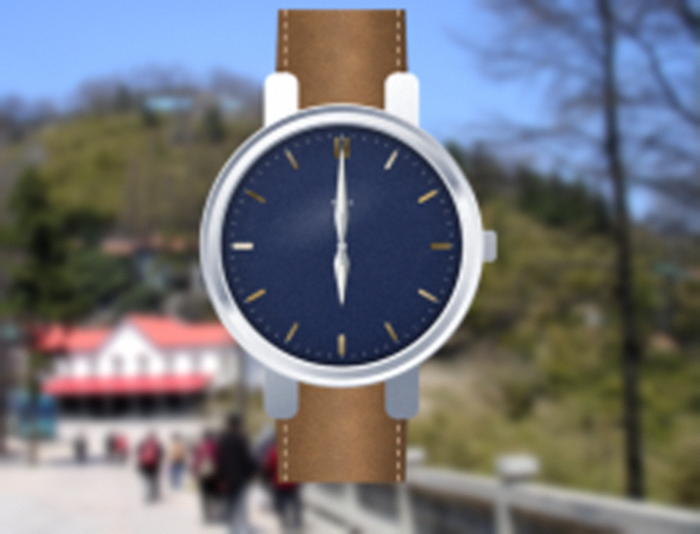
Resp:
6h00
